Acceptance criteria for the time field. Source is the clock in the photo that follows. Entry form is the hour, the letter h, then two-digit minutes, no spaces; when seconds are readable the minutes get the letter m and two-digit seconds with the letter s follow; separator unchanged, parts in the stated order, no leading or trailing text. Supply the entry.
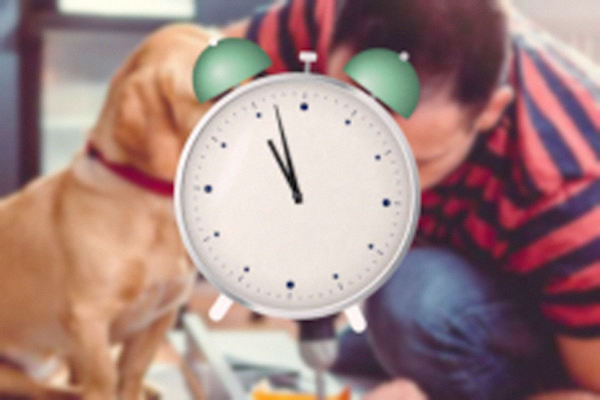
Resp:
10h57
